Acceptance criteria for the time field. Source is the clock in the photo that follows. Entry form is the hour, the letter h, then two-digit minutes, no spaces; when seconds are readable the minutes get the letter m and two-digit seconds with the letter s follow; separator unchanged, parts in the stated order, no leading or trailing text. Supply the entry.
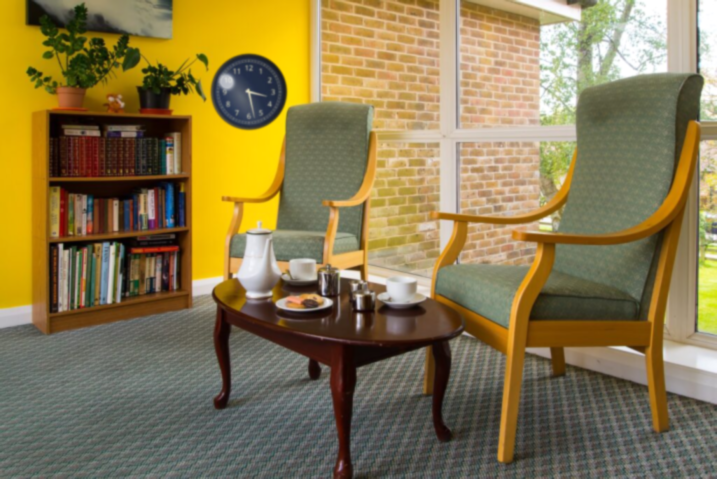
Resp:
3h28
